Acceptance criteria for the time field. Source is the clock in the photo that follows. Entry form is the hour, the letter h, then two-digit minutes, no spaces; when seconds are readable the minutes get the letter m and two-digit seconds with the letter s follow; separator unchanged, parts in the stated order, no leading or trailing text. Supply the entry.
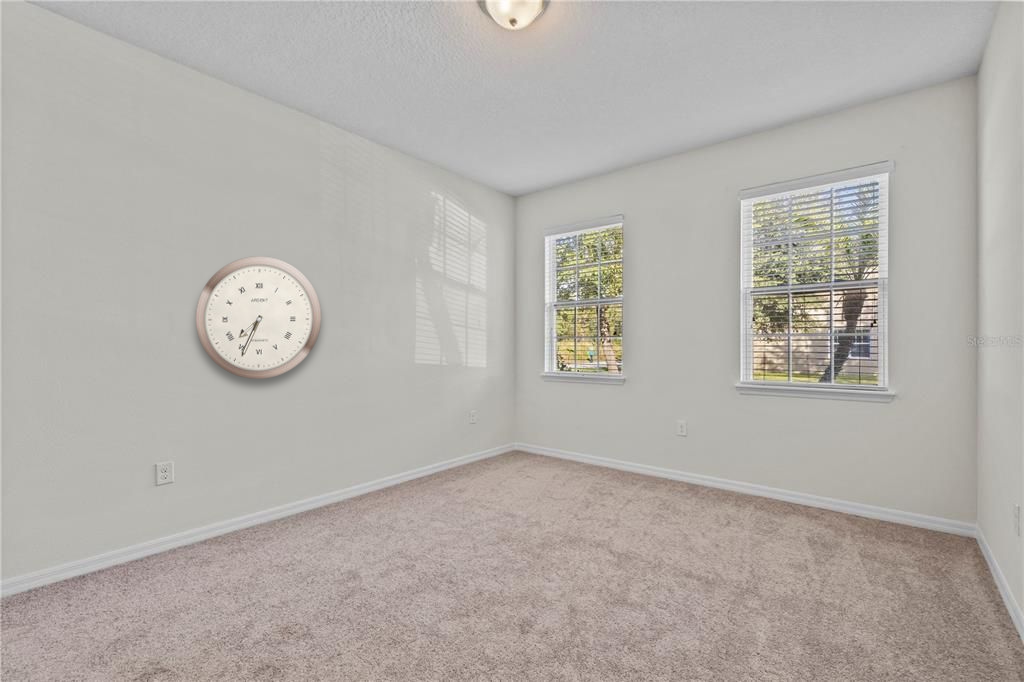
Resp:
7h34
